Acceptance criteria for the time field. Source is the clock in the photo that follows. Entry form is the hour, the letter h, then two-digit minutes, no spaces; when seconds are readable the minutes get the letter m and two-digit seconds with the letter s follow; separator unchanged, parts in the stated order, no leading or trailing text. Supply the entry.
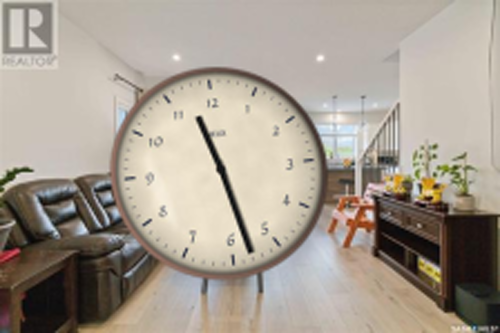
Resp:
11h28
